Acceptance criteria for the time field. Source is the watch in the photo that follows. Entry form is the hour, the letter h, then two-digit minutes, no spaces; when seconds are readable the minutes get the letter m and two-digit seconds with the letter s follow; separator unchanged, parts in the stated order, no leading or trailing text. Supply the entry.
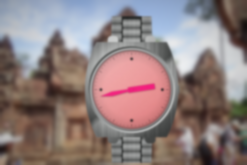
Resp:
2h43
